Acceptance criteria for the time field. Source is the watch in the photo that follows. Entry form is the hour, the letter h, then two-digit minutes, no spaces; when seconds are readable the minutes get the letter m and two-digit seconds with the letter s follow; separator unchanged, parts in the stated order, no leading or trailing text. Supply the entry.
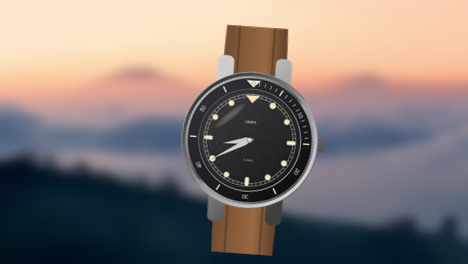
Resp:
8h40
